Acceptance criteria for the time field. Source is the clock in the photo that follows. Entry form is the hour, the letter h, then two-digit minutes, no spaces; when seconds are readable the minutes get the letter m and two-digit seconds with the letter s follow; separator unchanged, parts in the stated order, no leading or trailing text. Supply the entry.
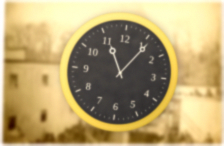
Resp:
11h06
